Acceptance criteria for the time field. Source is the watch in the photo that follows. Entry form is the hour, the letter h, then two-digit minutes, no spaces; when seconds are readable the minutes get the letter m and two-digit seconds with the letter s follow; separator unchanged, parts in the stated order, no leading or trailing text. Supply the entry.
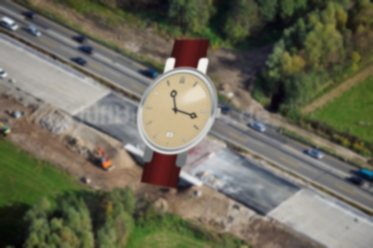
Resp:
11h17
